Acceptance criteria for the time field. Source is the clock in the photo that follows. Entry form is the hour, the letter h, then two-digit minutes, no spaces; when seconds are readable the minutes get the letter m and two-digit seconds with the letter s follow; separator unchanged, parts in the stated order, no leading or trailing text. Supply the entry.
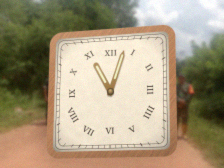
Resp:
11h03
